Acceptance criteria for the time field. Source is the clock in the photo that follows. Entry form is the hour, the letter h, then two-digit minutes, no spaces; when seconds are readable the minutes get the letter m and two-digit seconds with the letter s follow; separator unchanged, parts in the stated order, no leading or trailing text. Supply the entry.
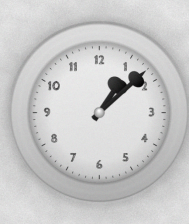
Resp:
1h08
